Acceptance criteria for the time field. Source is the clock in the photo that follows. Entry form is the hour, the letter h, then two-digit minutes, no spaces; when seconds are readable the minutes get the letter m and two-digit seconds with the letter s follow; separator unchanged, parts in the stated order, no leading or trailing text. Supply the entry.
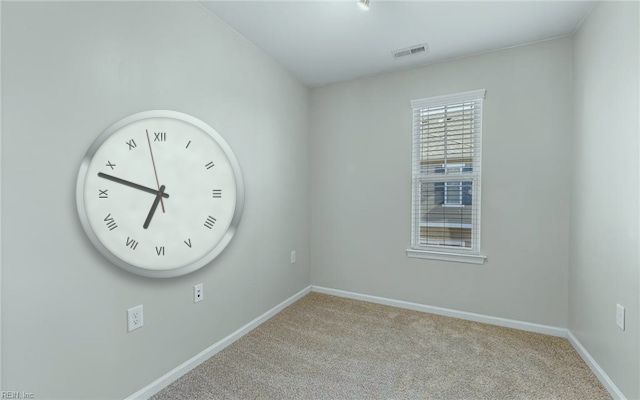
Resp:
6h47m58s
